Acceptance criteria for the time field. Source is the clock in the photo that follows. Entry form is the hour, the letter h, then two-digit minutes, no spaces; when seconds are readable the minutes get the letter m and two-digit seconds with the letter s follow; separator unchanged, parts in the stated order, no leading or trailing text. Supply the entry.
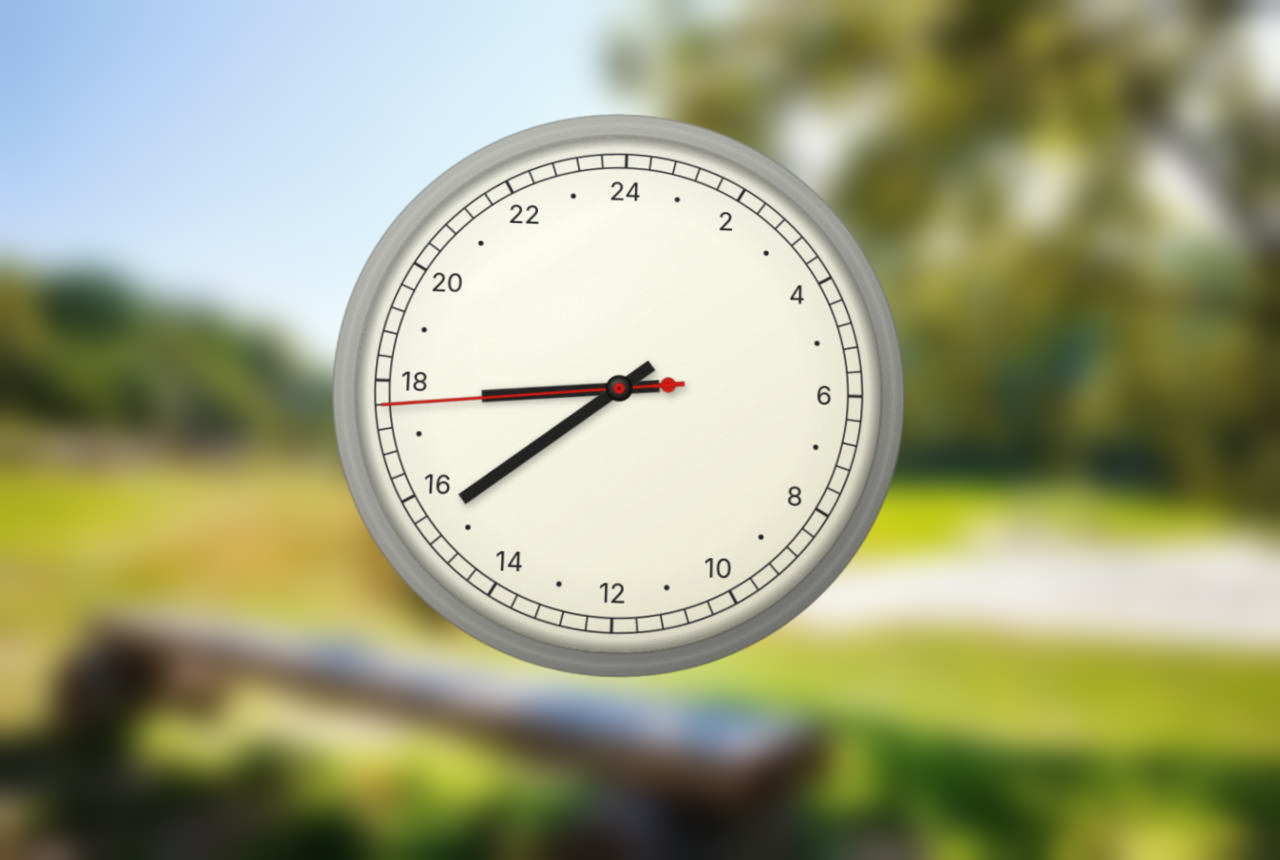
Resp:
17h38m44s
